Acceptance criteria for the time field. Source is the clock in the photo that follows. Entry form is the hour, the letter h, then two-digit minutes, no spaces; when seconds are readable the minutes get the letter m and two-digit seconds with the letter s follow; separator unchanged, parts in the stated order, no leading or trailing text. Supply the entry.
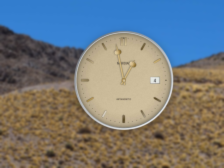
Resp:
12h58
